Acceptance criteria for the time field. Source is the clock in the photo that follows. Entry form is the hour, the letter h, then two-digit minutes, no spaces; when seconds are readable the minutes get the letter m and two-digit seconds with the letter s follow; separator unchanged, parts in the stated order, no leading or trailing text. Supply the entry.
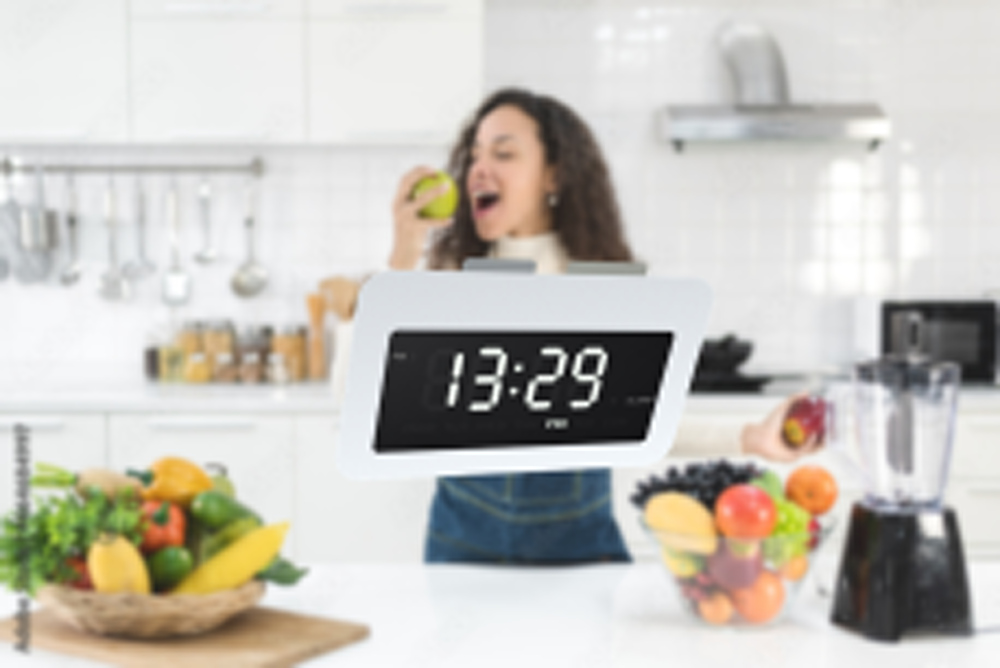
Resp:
13h29
